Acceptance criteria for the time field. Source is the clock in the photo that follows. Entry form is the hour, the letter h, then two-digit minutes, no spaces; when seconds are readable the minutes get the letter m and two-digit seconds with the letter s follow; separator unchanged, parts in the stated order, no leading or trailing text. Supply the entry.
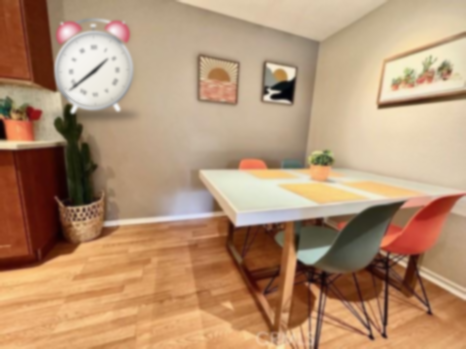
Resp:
1h39
